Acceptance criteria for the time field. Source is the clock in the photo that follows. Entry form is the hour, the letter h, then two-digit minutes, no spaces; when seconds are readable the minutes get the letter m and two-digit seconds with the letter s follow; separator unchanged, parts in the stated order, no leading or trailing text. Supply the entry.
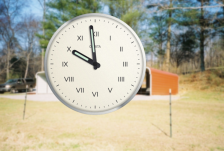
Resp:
9h59
